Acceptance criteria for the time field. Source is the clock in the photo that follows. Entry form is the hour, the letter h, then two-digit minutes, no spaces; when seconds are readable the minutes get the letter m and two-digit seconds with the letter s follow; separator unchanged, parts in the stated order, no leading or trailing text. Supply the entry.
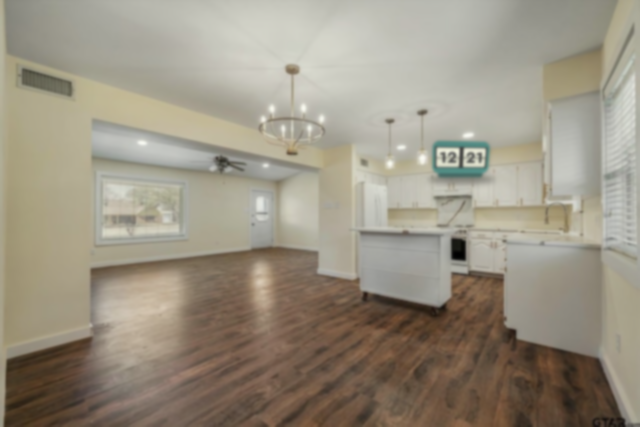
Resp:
12h21
